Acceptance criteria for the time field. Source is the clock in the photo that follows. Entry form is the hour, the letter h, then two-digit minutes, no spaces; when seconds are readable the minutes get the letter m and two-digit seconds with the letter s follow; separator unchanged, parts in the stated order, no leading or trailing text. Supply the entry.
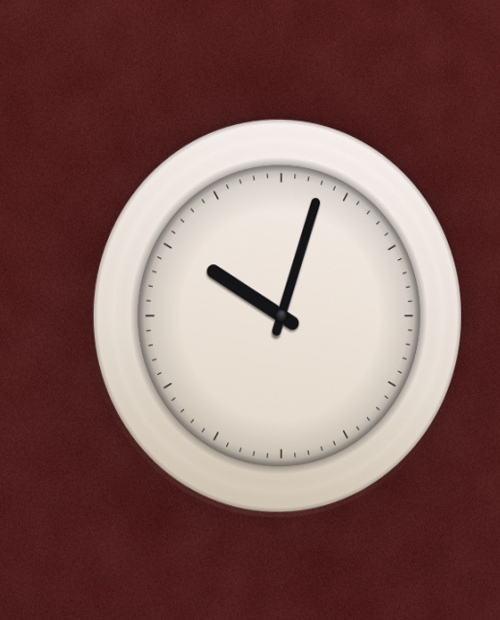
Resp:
10h03
